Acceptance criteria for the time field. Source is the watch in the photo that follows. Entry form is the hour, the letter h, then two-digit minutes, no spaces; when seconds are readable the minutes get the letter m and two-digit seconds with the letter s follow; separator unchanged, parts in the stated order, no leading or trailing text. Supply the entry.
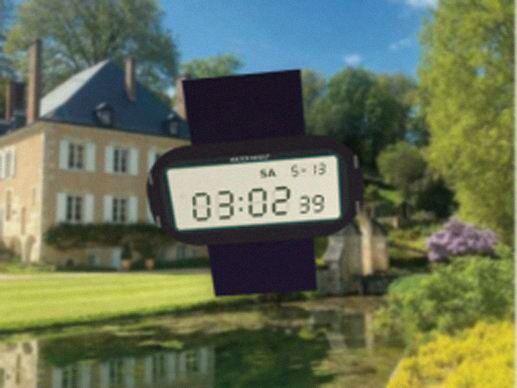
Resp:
3h02m39s
